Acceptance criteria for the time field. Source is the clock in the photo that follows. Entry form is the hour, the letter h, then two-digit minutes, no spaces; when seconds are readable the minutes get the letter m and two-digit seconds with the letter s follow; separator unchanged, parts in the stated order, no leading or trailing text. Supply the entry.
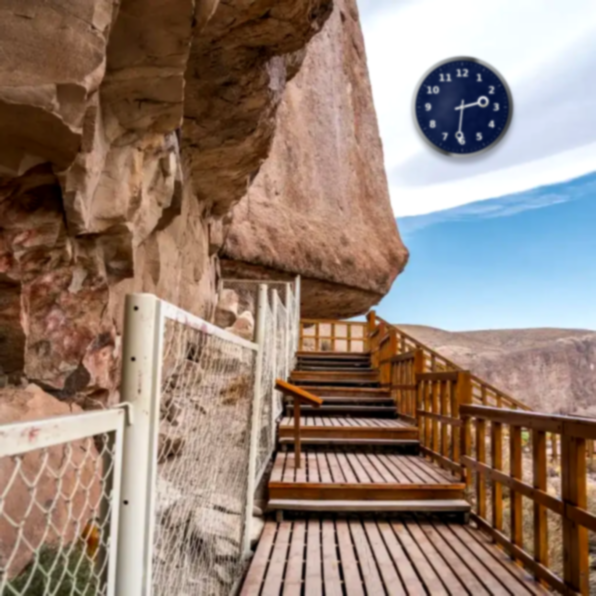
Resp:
2h31
